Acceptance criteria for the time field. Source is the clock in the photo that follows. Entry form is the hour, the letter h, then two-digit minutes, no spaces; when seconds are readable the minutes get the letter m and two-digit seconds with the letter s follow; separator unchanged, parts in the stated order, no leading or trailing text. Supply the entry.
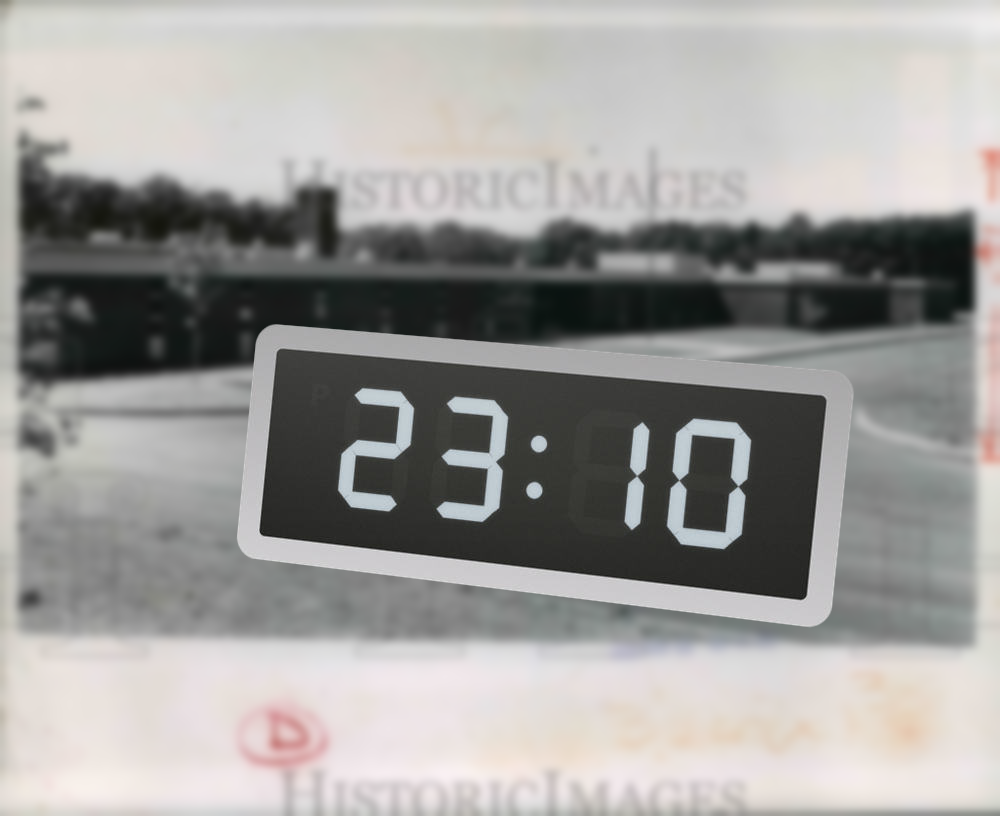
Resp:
23h10
